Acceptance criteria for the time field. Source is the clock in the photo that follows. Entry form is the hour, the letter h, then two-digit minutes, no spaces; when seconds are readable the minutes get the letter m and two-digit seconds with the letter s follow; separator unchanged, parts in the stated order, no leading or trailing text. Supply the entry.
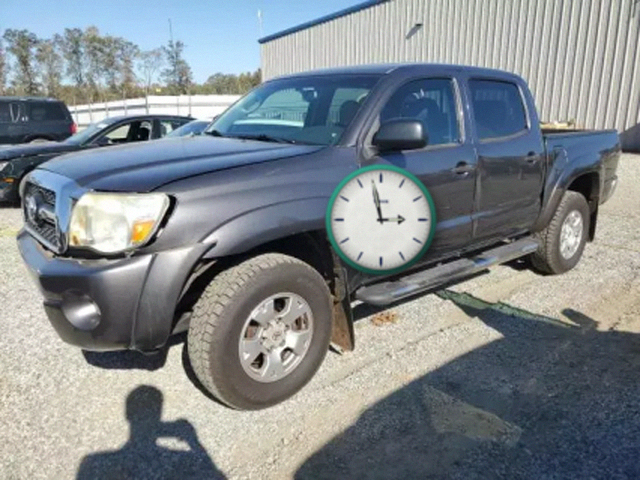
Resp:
2h58
